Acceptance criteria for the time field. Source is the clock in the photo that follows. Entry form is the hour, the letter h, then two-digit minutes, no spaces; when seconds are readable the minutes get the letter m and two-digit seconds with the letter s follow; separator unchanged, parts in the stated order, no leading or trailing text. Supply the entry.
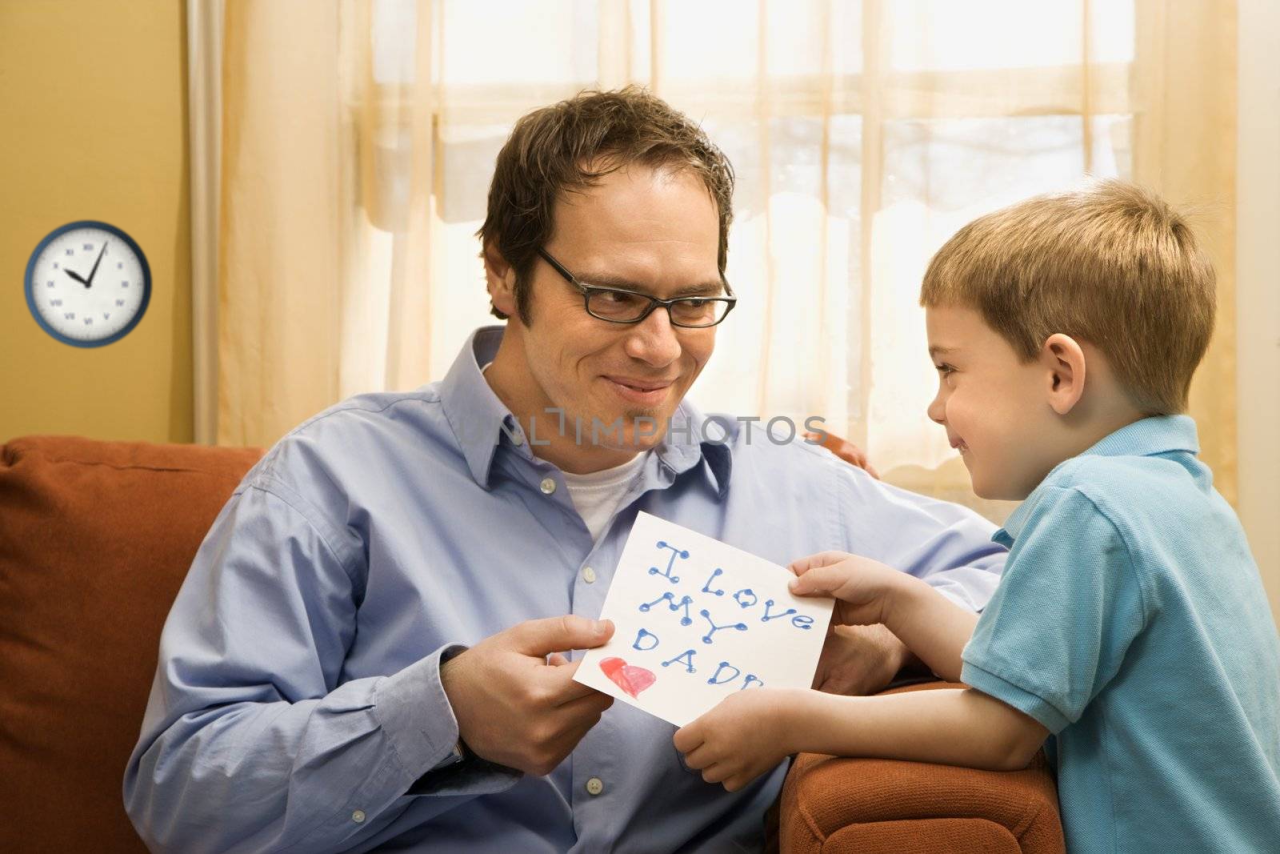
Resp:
10h04
